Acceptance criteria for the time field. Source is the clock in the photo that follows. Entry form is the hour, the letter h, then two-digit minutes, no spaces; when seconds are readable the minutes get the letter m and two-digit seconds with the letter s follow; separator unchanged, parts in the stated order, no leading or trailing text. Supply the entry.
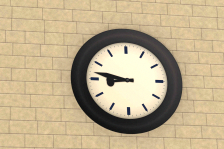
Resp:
8h47
